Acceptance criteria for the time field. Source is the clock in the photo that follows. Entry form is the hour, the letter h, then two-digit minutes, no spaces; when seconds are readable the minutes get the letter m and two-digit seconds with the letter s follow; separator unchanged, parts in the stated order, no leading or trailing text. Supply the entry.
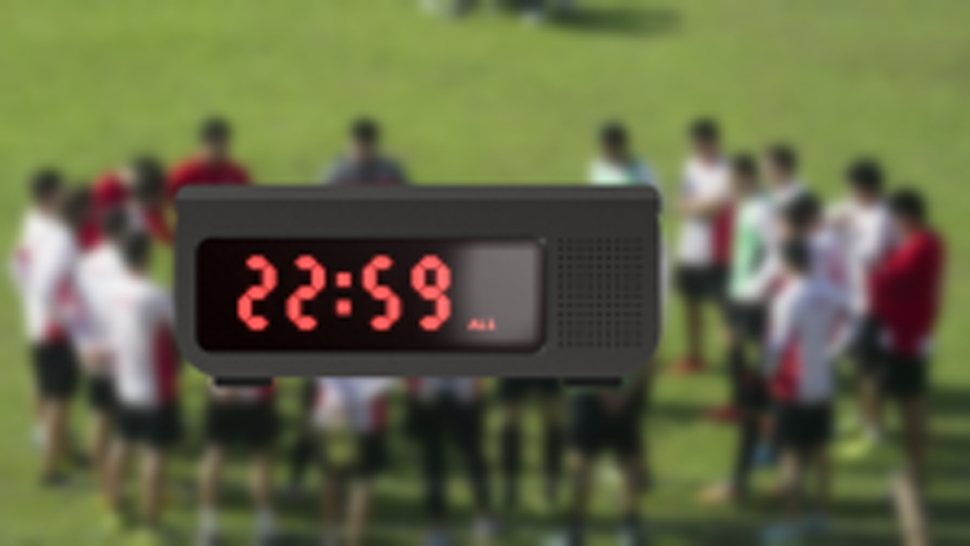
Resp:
22h59
